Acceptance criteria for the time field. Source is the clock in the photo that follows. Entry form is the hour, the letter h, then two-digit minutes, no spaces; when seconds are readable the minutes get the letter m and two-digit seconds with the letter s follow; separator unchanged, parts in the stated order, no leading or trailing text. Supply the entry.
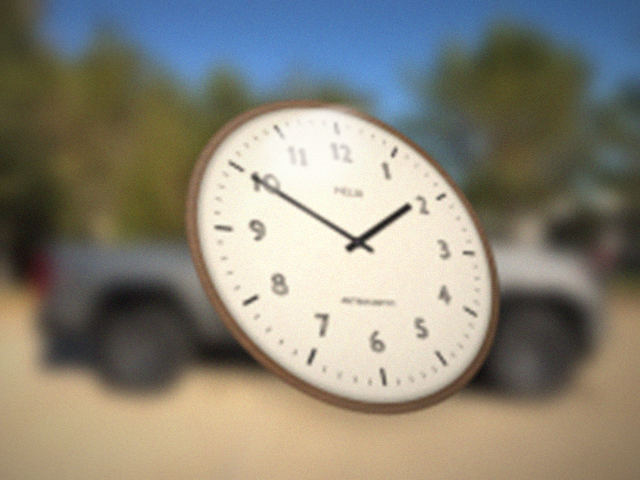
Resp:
1h50
